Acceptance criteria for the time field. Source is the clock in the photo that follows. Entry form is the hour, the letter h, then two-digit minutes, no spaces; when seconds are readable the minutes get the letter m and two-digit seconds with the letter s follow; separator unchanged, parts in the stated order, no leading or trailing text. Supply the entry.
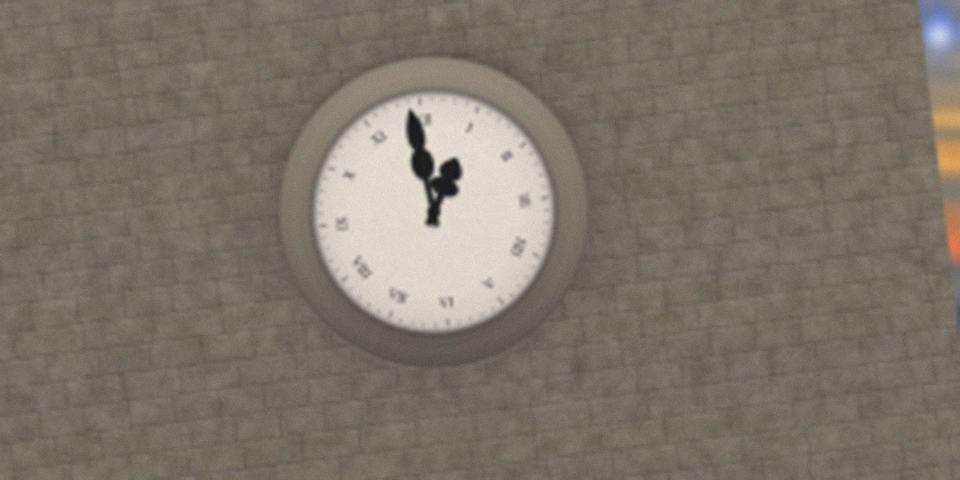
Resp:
12h59
